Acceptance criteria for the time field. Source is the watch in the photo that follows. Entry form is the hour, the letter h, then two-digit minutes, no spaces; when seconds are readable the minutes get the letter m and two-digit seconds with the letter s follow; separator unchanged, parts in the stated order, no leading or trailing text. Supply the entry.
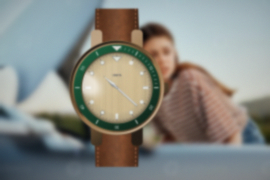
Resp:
10h22
